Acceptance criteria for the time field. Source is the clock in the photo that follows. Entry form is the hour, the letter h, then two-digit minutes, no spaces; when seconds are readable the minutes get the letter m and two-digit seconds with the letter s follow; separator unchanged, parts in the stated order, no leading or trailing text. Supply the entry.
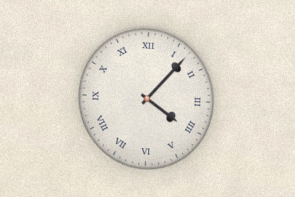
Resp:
4h07
